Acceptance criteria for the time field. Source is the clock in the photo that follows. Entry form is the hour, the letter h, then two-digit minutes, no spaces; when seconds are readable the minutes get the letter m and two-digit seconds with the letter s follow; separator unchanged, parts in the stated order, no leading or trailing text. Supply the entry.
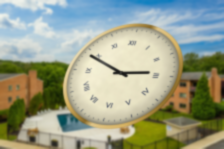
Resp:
2h49
